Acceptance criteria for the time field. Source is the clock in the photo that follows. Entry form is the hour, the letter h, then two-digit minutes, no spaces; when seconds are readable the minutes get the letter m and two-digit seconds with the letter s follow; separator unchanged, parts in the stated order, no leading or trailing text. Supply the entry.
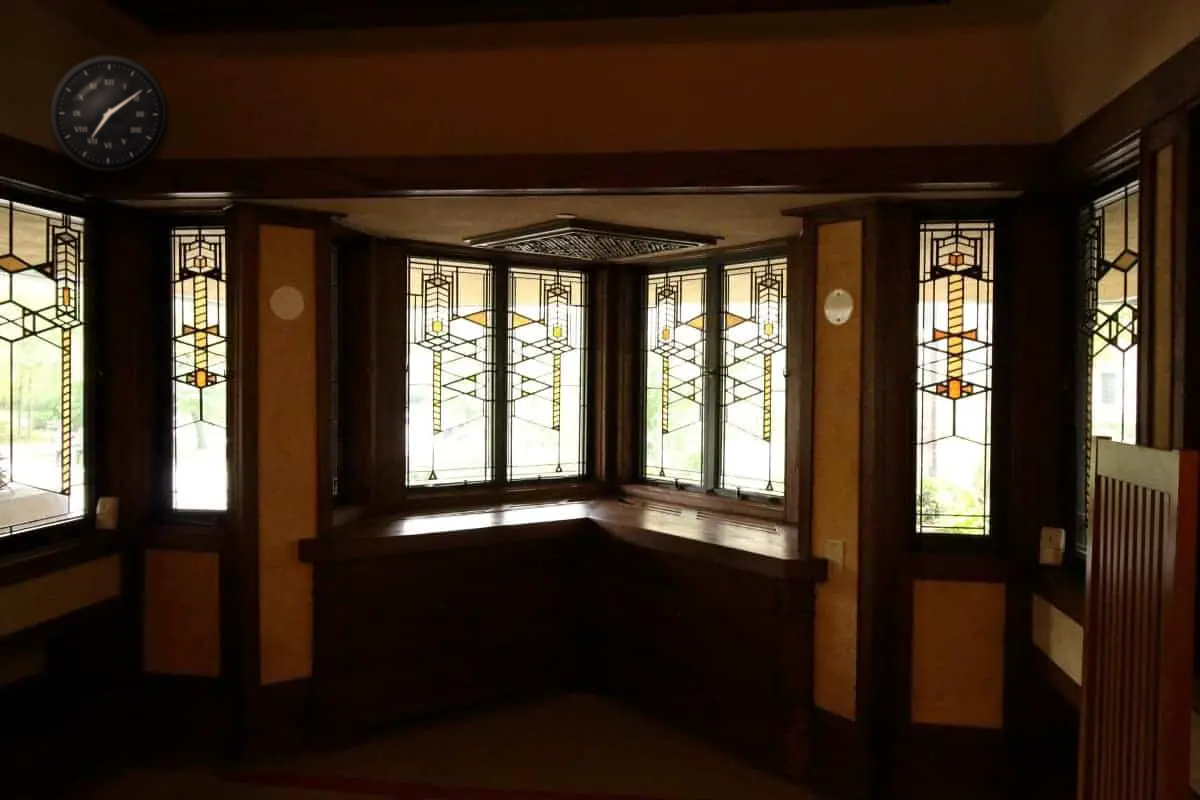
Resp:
7h09
